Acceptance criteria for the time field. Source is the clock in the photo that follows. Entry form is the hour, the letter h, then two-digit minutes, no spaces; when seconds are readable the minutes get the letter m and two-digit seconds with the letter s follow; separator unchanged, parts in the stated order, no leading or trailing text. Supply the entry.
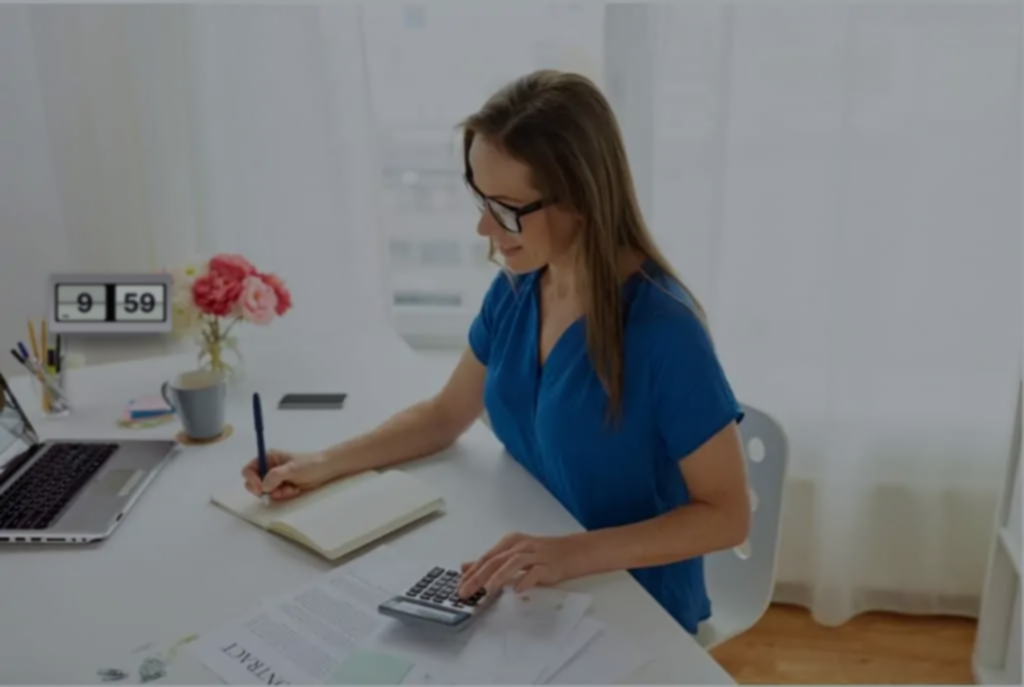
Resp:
9h59
